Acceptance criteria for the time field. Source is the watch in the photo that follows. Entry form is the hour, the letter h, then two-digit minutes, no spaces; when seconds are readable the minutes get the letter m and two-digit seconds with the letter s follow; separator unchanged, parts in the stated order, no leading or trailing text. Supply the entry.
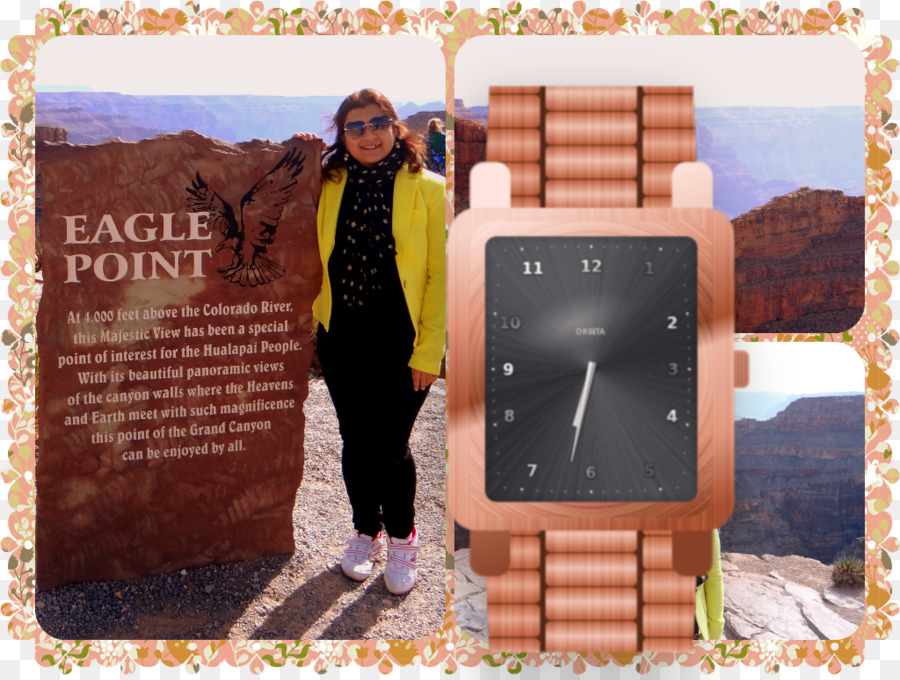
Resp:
6h32
